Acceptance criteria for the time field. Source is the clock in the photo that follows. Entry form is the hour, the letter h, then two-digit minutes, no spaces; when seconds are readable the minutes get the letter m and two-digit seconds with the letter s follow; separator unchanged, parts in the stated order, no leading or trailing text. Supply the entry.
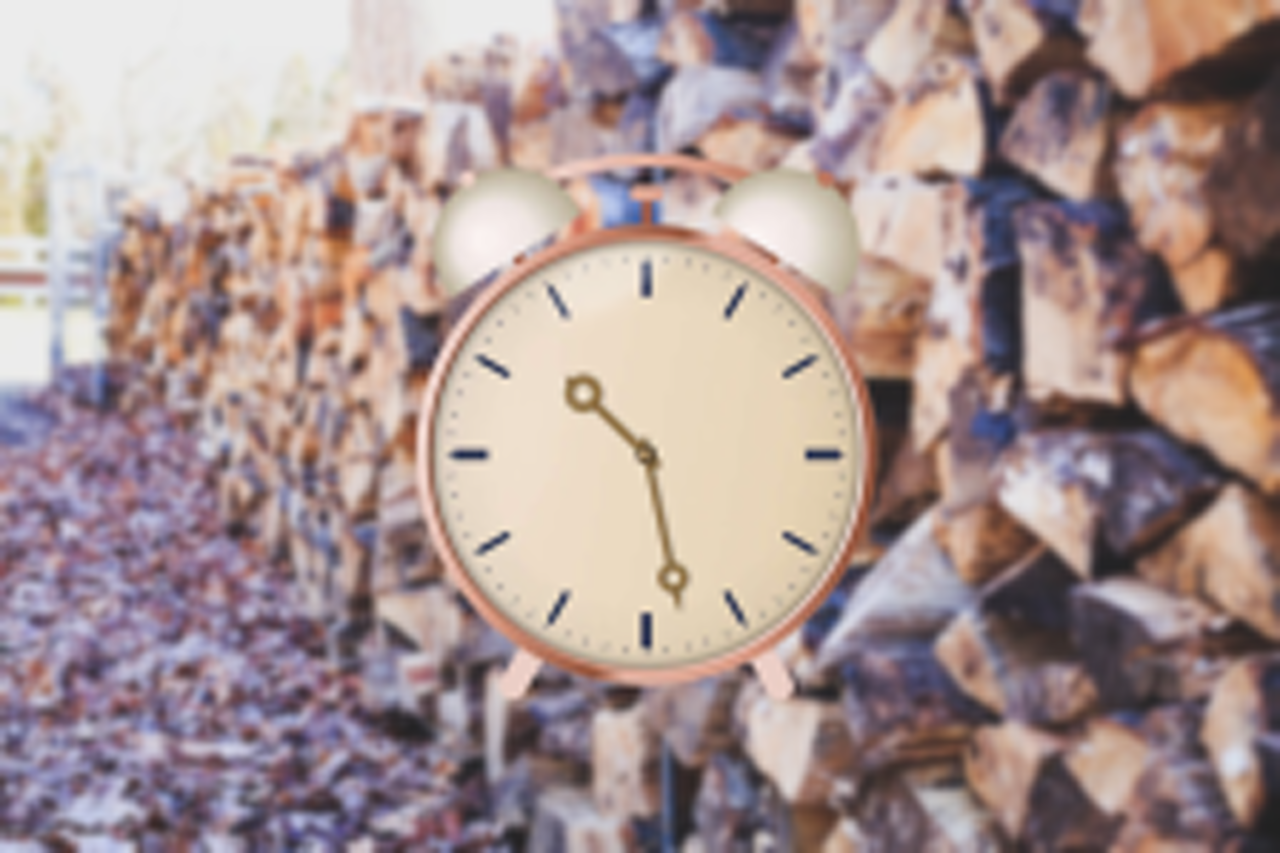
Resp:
10h28
